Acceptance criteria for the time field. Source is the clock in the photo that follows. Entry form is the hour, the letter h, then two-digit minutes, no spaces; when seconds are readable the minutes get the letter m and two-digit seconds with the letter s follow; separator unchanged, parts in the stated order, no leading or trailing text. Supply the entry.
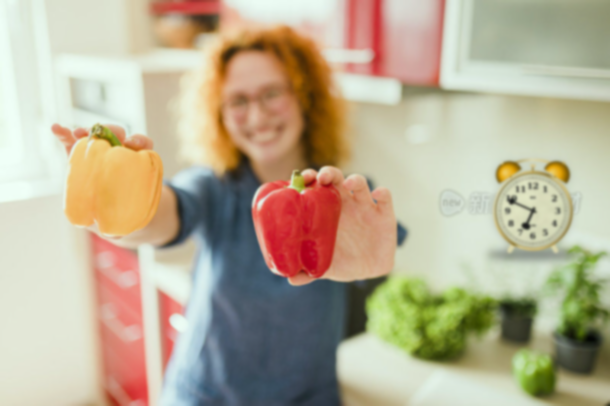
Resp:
6h49
